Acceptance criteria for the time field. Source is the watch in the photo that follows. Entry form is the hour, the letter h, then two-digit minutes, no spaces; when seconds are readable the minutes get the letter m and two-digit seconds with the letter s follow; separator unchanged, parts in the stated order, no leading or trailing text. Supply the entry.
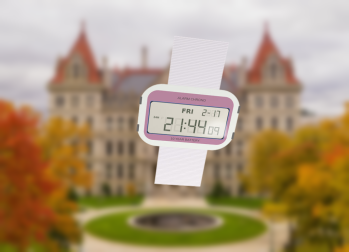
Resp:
21h44m09s
